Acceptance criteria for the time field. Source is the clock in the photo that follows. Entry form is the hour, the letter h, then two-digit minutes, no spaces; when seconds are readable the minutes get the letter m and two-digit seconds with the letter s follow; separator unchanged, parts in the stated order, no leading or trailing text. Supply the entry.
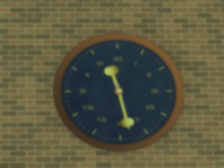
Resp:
11h28
